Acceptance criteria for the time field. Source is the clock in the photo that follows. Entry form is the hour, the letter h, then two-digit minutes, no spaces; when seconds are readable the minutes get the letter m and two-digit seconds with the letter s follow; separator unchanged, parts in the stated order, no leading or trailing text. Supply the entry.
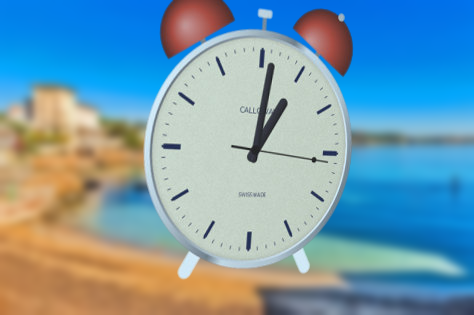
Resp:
1h01m16s
